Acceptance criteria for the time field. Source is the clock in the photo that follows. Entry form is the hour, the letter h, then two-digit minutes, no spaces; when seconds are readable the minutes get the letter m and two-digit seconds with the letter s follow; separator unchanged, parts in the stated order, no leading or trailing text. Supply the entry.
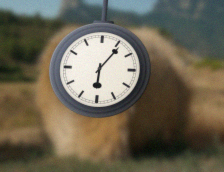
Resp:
6h06
